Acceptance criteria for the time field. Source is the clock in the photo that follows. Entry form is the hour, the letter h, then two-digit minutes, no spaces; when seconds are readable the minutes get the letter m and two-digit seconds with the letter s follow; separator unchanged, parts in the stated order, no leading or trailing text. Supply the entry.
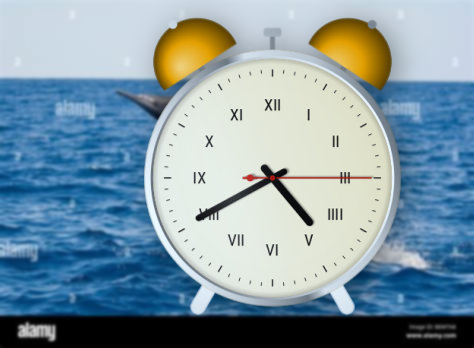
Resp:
4h40m15s
